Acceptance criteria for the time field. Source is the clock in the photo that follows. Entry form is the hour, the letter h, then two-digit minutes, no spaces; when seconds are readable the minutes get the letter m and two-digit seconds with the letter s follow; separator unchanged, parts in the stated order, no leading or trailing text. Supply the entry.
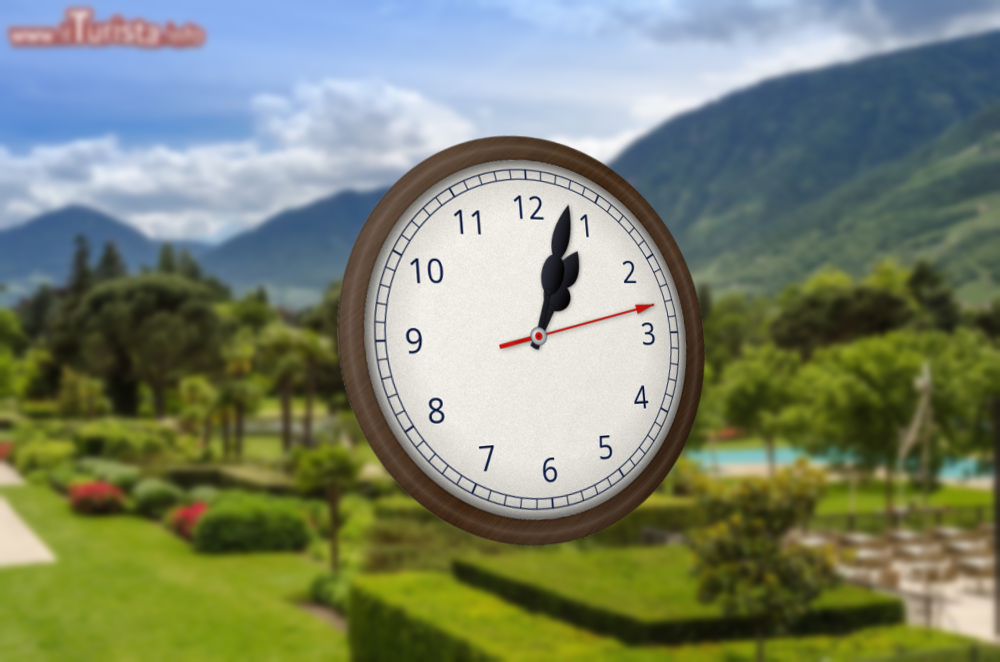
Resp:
1h03m13s
